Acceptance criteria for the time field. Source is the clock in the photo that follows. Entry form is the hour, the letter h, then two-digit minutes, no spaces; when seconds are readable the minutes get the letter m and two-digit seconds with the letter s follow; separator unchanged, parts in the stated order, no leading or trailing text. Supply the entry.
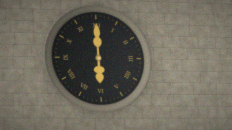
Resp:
6h00
